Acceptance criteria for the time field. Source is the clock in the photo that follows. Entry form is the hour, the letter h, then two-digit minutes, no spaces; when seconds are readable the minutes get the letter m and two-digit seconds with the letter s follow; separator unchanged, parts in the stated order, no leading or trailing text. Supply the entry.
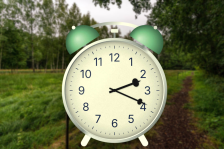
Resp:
2h19
